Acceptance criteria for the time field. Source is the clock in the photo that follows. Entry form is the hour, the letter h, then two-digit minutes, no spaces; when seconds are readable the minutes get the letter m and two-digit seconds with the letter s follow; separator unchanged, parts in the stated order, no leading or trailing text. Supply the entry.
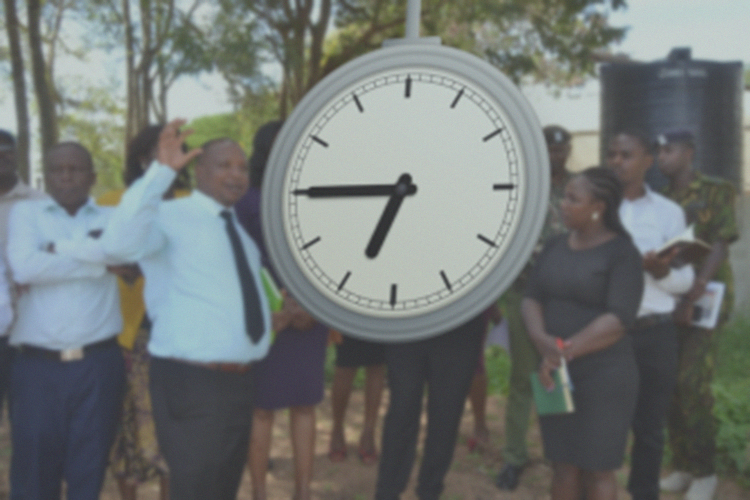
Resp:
6h45
